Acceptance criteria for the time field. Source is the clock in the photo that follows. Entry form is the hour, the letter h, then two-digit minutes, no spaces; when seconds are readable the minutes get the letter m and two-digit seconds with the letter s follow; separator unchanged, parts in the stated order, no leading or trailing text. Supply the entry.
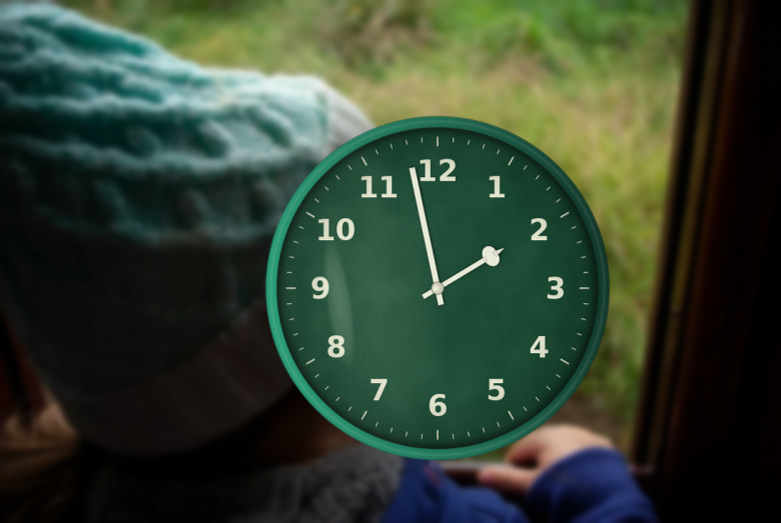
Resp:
1h58
